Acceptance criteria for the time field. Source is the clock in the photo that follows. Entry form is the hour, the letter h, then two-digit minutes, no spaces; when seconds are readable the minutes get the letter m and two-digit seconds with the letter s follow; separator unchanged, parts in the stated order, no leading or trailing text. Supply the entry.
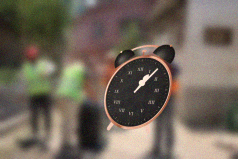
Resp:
1h07
